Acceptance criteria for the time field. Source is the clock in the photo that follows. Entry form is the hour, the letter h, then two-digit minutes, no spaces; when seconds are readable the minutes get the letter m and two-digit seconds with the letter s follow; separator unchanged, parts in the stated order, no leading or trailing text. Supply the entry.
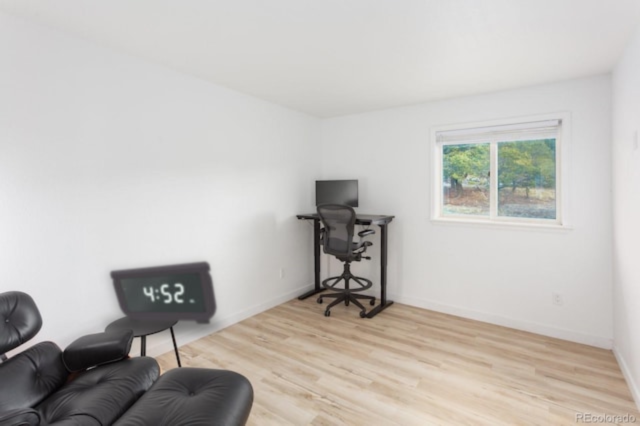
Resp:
4h52
